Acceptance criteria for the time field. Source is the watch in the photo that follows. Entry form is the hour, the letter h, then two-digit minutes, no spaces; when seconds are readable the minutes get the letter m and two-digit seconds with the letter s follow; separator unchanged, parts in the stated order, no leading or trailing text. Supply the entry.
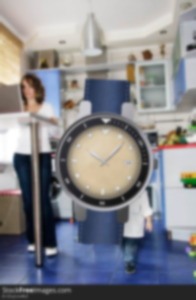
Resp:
10h07
